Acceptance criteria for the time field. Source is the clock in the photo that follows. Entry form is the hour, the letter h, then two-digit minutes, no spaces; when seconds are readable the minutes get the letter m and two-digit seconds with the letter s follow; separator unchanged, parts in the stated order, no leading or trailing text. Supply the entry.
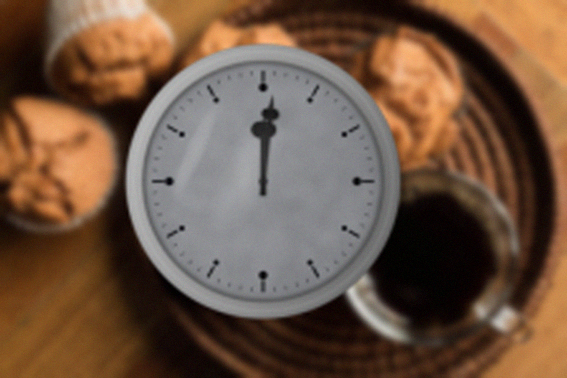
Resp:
12h01
